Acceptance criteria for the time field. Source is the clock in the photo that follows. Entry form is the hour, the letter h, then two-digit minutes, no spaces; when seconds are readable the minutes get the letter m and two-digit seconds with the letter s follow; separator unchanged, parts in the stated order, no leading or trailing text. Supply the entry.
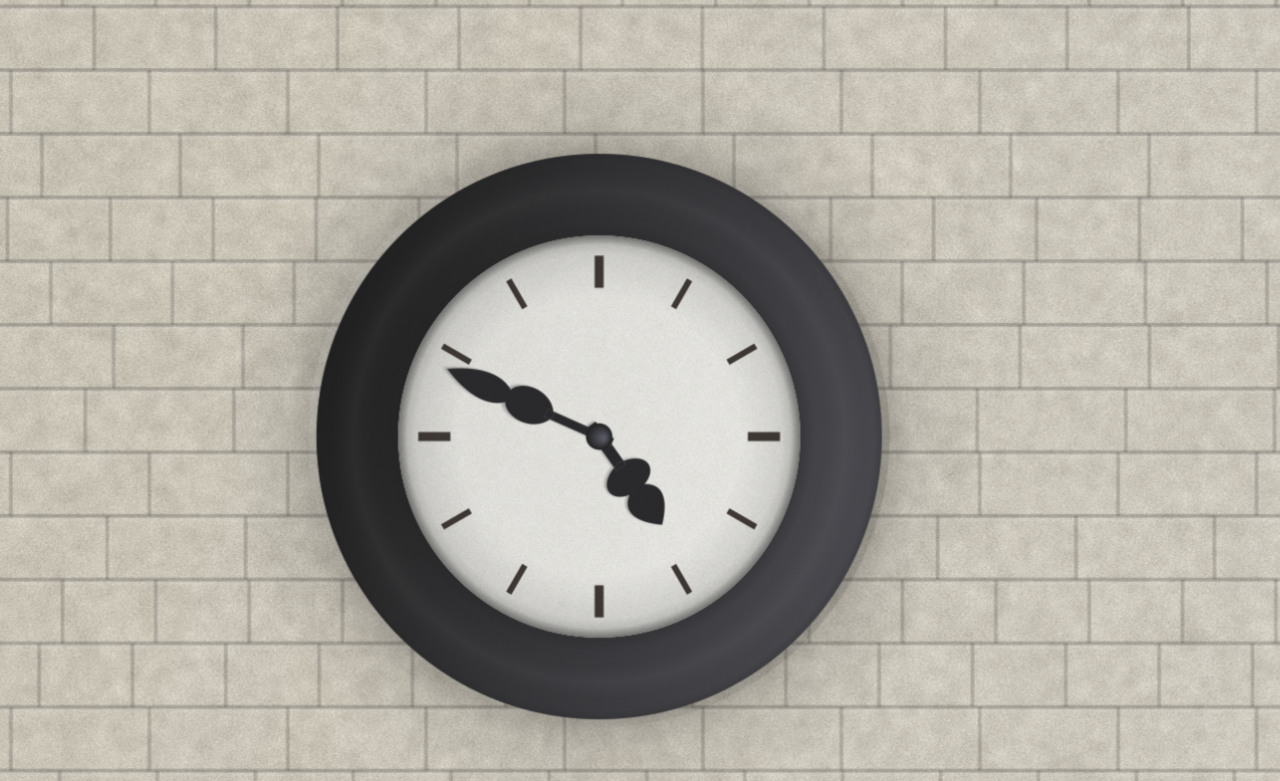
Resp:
4h49
